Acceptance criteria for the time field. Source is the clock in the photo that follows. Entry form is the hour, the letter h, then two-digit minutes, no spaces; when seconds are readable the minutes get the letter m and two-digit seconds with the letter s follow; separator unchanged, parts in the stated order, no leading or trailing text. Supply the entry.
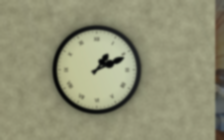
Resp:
1h11
